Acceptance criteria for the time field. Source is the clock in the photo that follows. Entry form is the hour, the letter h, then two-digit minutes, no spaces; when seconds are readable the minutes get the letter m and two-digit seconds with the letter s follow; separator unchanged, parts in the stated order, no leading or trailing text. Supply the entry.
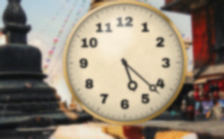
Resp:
5h22
